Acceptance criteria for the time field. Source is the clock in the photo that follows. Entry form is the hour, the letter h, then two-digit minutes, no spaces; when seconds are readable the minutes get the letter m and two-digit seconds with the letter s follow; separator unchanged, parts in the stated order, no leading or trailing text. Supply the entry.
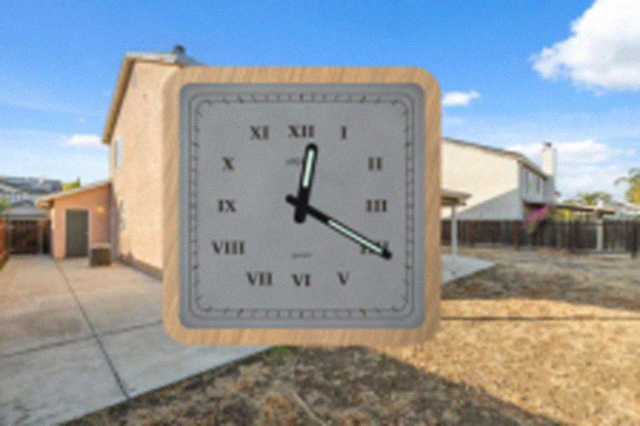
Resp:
12h20
